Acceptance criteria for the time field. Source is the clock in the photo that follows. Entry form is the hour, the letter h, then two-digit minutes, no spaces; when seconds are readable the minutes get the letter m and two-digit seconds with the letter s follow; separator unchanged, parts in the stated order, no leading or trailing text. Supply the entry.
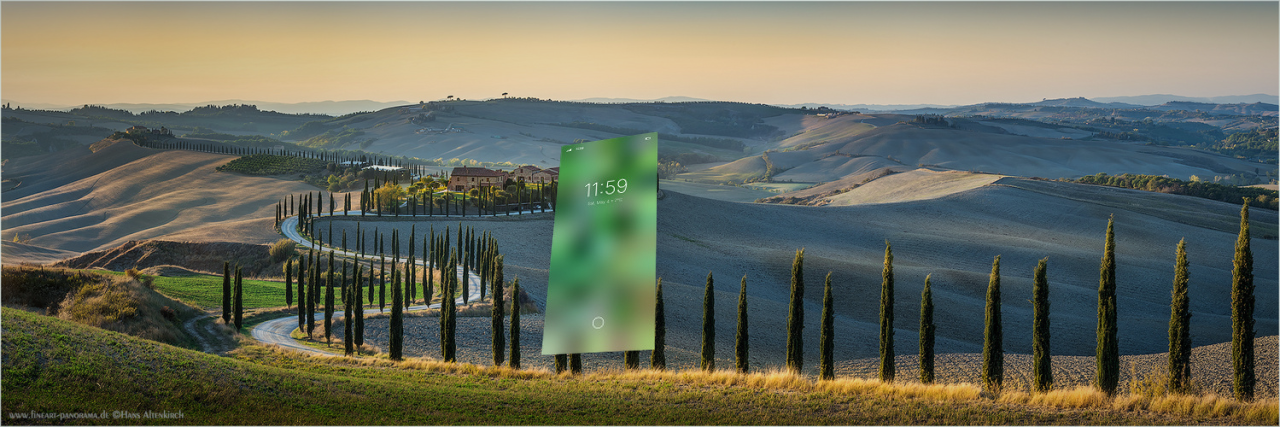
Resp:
11h59
